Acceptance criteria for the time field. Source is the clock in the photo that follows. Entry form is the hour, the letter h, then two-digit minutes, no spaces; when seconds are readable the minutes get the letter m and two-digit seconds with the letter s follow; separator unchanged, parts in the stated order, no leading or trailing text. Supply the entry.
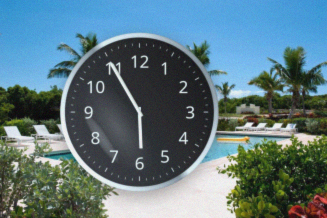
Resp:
5h55
